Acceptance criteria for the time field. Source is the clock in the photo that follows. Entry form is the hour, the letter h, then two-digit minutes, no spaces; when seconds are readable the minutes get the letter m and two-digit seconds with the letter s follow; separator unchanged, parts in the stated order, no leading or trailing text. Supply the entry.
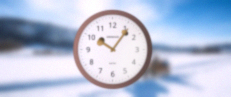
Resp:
10h06
